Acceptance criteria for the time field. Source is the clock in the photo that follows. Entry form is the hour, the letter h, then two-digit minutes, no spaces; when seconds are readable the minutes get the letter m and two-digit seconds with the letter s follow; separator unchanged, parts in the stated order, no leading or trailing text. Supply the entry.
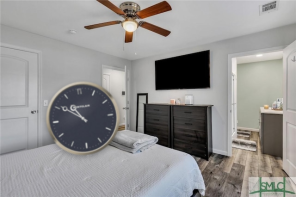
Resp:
10h51
